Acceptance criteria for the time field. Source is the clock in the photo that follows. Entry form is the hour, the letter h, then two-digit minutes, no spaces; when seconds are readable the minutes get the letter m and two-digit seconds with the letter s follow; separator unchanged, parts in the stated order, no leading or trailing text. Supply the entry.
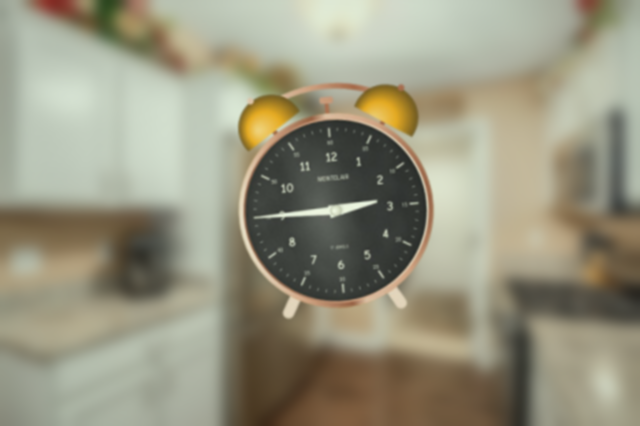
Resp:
2h45
